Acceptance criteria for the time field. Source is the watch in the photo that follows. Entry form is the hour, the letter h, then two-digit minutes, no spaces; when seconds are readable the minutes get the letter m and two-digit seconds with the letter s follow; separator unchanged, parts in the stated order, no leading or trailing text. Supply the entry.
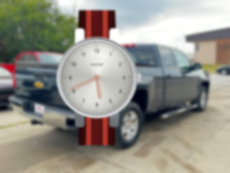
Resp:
5h41
